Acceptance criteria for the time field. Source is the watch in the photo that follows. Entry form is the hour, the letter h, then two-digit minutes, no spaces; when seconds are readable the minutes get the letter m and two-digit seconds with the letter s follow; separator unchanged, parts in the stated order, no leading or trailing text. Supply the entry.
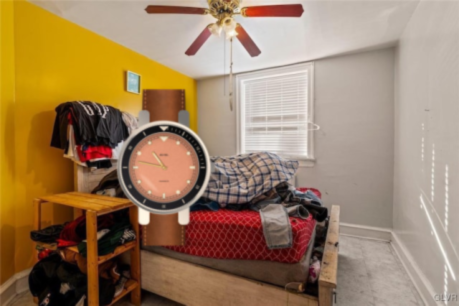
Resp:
10h47
